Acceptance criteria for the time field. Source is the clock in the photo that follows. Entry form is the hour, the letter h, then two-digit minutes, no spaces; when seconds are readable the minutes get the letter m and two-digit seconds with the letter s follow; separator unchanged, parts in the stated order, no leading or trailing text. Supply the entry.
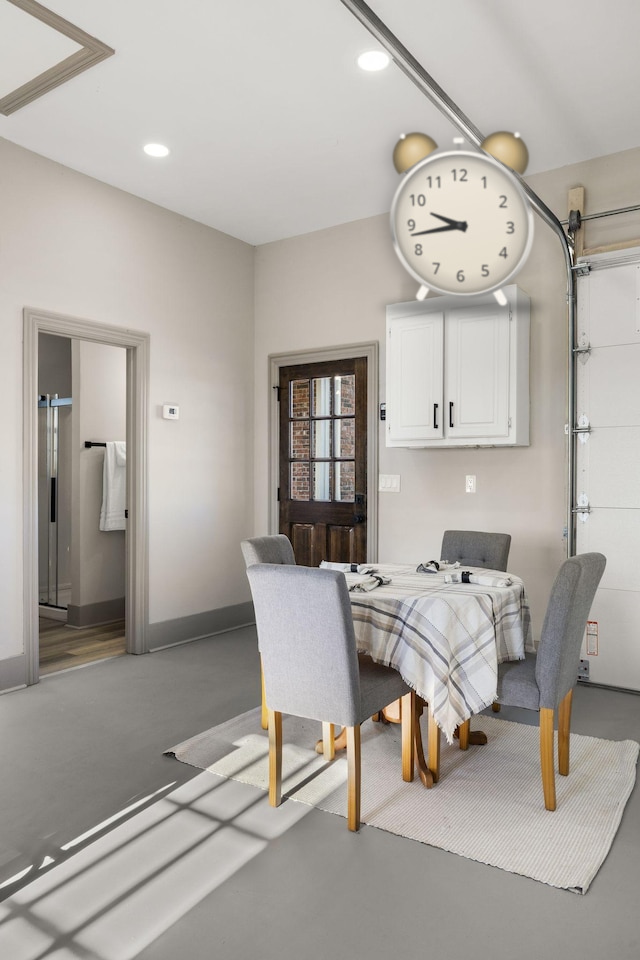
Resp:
9h43
